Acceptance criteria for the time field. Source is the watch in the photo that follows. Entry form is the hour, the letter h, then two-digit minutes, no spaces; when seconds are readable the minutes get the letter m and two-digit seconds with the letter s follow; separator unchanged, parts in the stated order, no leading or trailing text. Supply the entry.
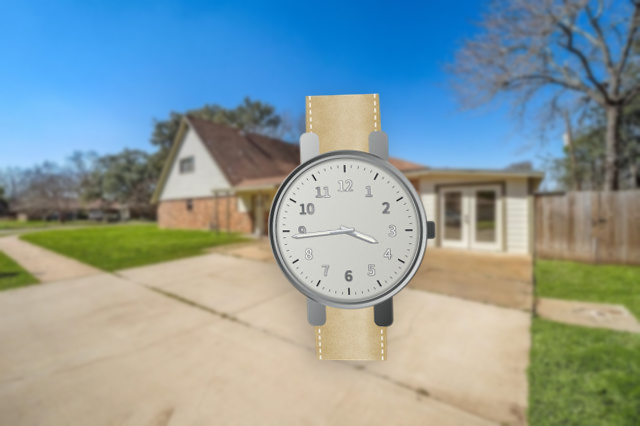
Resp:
3h44
